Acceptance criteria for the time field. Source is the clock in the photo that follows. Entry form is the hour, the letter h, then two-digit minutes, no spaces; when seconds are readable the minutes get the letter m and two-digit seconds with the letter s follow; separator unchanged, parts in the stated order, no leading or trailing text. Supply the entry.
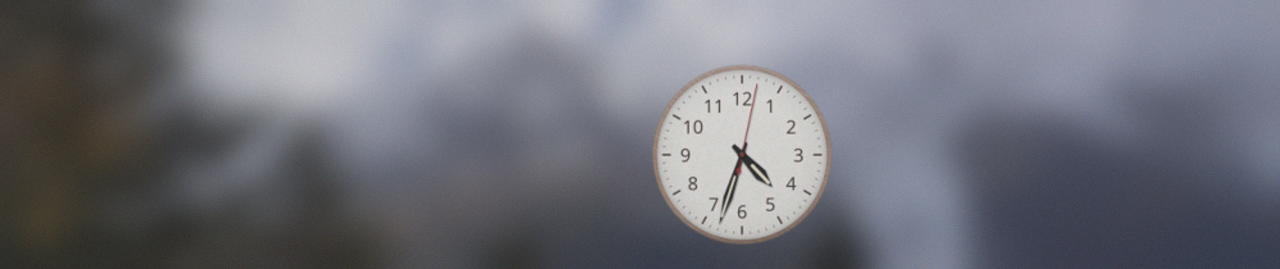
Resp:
4h33m02s
